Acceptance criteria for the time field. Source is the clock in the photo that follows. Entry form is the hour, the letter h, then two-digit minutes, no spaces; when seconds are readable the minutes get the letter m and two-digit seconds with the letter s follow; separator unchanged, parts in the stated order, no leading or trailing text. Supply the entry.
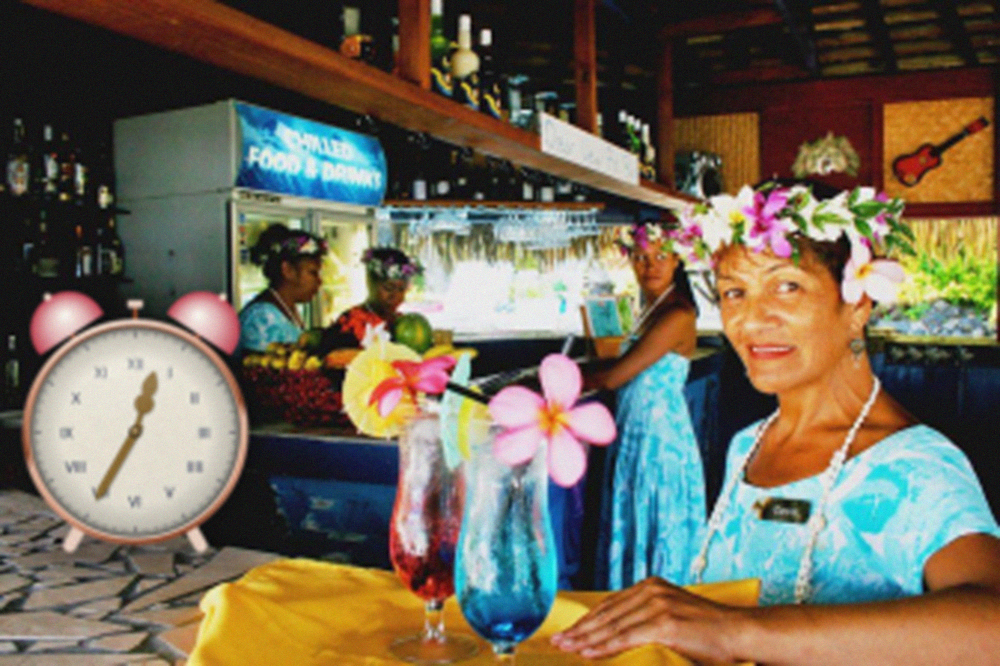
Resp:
12h35
